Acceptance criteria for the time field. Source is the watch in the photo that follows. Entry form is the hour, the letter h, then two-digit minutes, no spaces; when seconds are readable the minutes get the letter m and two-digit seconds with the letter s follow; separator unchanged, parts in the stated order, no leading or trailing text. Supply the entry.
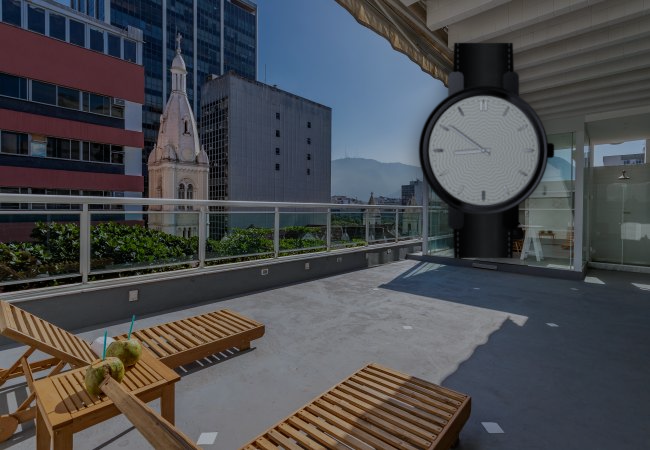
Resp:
8h51
